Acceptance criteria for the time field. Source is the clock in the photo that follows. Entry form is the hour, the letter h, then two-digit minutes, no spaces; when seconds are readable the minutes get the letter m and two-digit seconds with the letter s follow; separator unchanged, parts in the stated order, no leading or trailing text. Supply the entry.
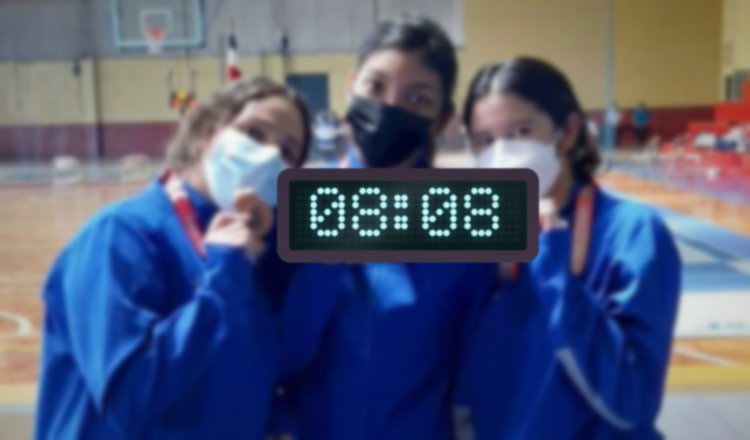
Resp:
8h08
